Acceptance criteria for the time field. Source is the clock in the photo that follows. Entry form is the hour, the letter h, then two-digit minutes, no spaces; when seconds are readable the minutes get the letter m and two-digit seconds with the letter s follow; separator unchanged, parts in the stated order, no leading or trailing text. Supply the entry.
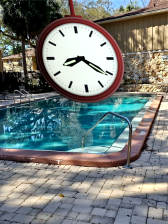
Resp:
8h21
